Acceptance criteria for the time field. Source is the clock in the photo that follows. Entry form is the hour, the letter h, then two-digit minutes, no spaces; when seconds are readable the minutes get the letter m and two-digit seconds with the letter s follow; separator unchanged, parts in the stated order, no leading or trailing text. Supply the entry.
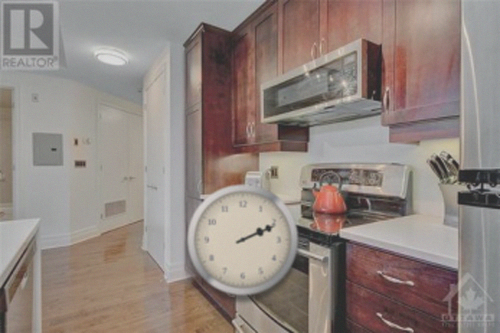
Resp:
2h11
